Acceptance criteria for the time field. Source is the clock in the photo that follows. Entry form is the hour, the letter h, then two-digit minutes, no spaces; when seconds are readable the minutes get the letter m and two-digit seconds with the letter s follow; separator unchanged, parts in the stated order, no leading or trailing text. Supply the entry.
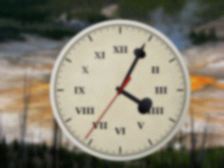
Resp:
4h04m36s
